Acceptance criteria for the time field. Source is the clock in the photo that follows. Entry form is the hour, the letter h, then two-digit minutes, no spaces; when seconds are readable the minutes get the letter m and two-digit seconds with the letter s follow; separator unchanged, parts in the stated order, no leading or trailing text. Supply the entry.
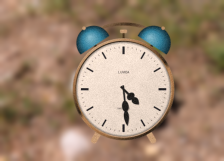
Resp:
4h29
